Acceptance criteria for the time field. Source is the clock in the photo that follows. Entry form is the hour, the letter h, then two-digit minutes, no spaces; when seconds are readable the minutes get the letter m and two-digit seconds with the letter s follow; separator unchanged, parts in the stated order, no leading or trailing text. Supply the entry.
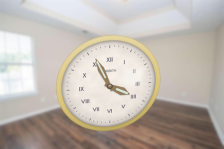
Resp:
3h56
